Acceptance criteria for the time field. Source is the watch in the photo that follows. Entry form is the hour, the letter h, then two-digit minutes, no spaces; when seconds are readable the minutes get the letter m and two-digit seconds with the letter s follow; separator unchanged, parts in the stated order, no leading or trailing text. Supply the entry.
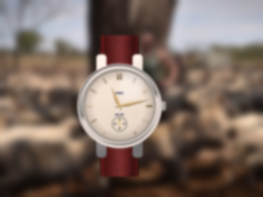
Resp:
11h13
